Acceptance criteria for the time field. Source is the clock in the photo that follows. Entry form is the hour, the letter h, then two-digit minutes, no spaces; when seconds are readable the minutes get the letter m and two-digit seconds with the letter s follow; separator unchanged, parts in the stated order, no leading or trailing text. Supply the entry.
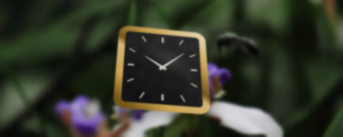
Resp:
10h08
